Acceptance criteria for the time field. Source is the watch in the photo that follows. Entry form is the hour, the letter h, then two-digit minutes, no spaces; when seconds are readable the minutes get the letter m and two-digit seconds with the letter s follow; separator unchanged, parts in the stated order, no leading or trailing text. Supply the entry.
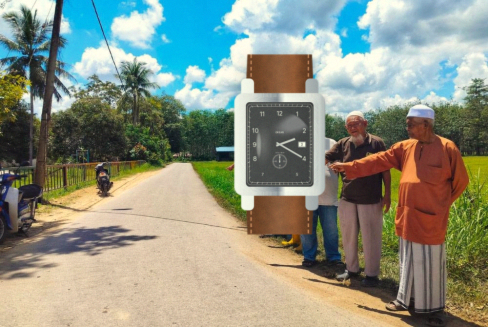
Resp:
2h20
